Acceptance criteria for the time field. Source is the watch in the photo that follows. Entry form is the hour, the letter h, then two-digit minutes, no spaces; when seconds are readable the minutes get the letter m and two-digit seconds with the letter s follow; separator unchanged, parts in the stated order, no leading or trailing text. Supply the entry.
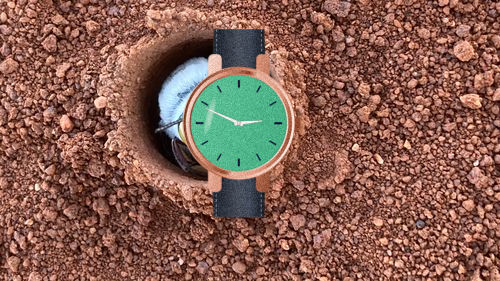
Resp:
2h49
